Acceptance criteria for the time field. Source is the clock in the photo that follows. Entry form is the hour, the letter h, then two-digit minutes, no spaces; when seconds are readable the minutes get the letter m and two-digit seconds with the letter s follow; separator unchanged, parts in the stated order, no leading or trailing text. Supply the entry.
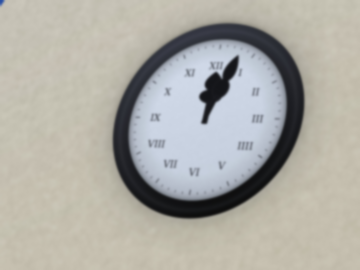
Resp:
12h03
